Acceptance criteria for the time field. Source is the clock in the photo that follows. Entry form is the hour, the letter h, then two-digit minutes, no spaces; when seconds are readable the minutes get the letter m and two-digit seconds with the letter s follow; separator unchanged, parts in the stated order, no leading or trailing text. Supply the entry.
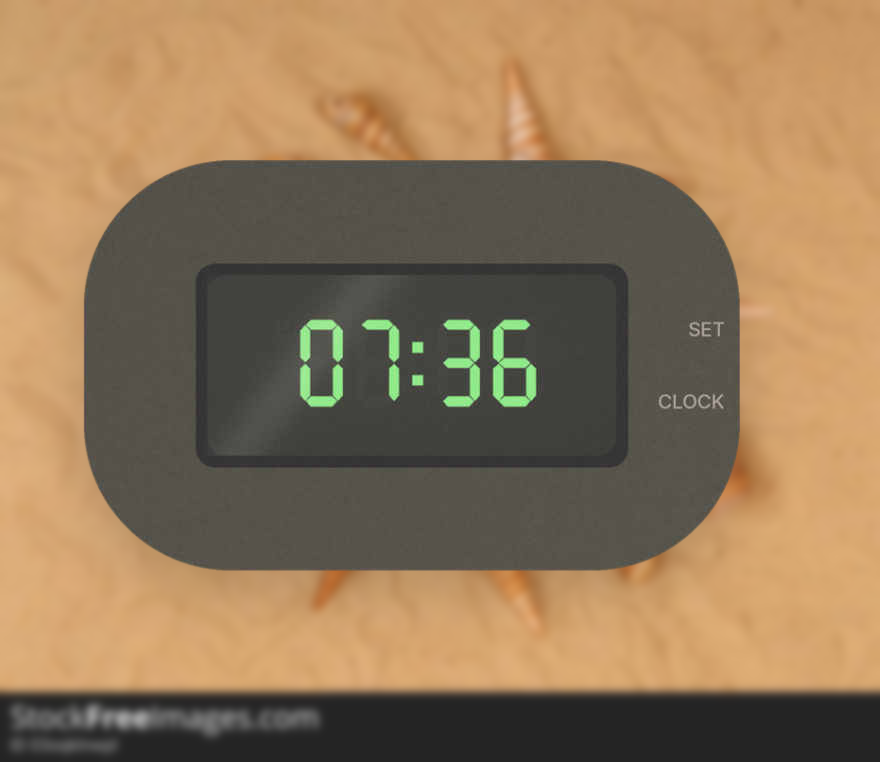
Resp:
7h36
